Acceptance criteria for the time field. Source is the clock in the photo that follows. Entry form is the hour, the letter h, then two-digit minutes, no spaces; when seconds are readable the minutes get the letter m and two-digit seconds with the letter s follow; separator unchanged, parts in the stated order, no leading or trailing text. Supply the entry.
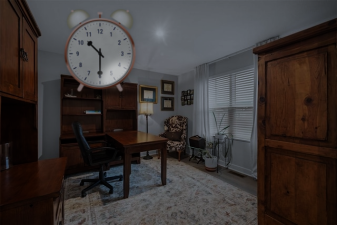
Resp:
10h30
